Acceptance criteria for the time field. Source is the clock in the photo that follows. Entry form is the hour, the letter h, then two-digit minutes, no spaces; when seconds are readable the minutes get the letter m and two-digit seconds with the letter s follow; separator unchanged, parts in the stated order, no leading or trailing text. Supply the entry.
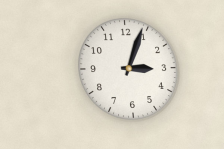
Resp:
3h04
